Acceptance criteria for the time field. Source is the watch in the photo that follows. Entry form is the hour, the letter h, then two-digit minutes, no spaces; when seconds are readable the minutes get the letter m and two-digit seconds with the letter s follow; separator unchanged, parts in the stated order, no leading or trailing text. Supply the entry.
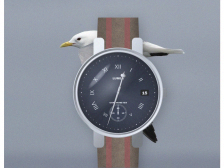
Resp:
12h33
